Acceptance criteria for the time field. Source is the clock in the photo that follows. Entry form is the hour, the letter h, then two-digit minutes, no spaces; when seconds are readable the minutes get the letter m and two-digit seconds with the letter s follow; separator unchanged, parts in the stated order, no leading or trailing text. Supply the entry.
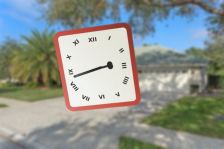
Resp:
2h43
